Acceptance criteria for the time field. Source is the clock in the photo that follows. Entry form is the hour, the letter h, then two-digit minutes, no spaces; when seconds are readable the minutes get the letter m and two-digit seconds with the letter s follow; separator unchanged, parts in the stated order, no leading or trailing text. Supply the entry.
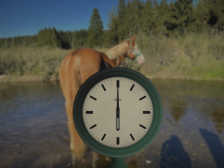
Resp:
6h00
